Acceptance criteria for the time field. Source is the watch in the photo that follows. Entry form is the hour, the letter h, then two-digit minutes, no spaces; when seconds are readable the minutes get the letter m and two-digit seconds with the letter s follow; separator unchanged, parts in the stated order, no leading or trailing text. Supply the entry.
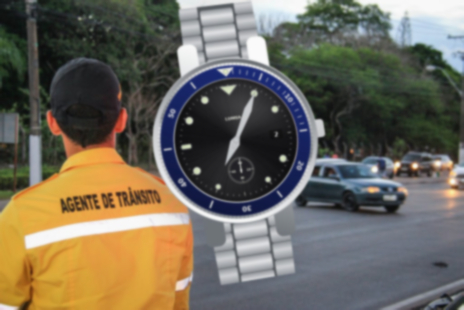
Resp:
7h05
